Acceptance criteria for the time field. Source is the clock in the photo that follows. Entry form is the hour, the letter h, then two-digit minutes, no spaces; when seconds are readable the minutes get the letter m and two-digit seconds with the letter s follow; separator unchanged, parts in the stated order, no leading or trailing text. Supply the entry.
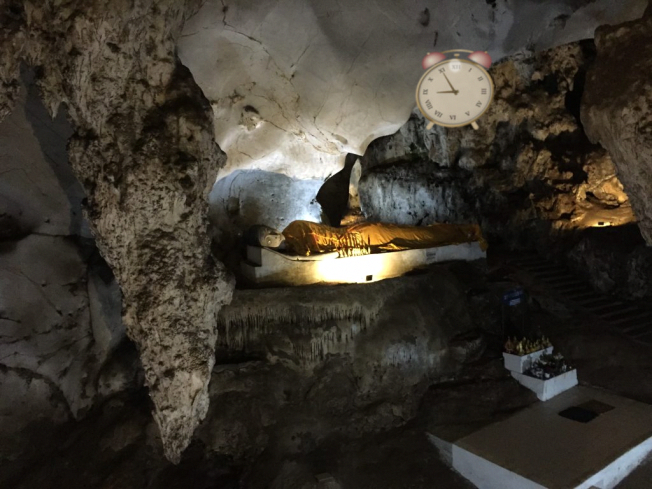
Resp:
8h55
